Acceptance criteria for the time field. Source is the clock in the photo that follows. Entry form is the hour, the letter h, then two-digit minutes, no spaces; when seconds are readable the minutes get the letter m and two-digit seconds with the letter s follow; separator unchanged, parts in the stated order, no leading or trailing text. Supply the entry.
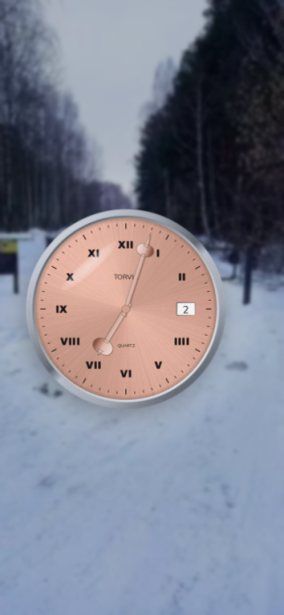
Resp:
7h03
